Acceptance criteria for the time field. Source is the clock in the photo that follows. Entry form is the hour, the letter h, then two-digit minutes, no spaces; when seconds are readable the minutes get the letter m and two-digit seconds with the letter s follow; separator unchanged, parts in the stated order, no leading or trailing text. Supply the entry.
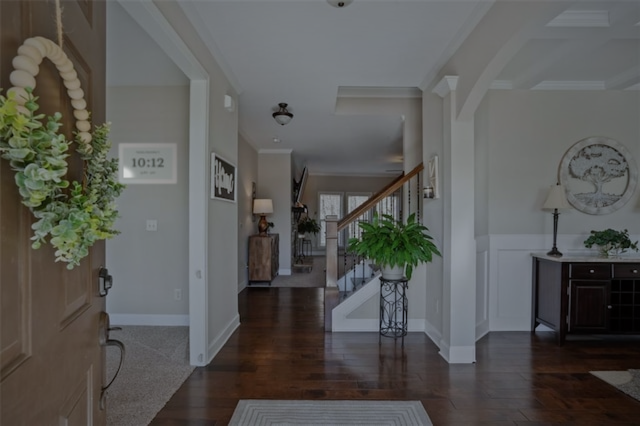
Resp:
10h12
